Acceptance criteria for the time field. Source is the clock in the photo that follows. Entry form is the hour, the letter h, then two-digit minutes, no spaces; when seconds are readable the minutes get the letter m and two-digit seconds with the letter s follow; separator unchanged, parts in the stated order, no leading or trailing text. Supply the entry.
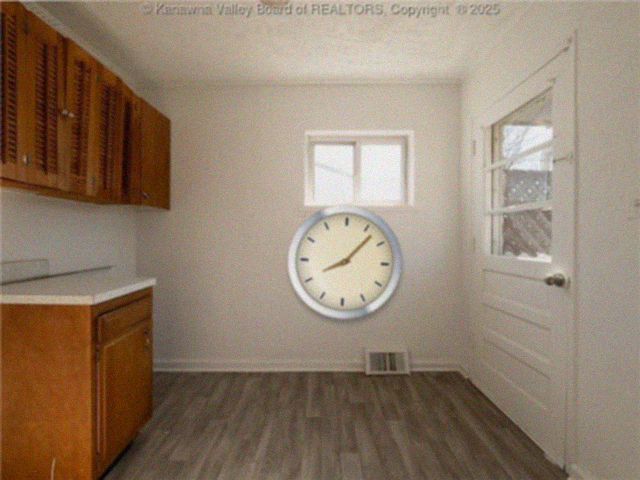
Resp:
8h07
